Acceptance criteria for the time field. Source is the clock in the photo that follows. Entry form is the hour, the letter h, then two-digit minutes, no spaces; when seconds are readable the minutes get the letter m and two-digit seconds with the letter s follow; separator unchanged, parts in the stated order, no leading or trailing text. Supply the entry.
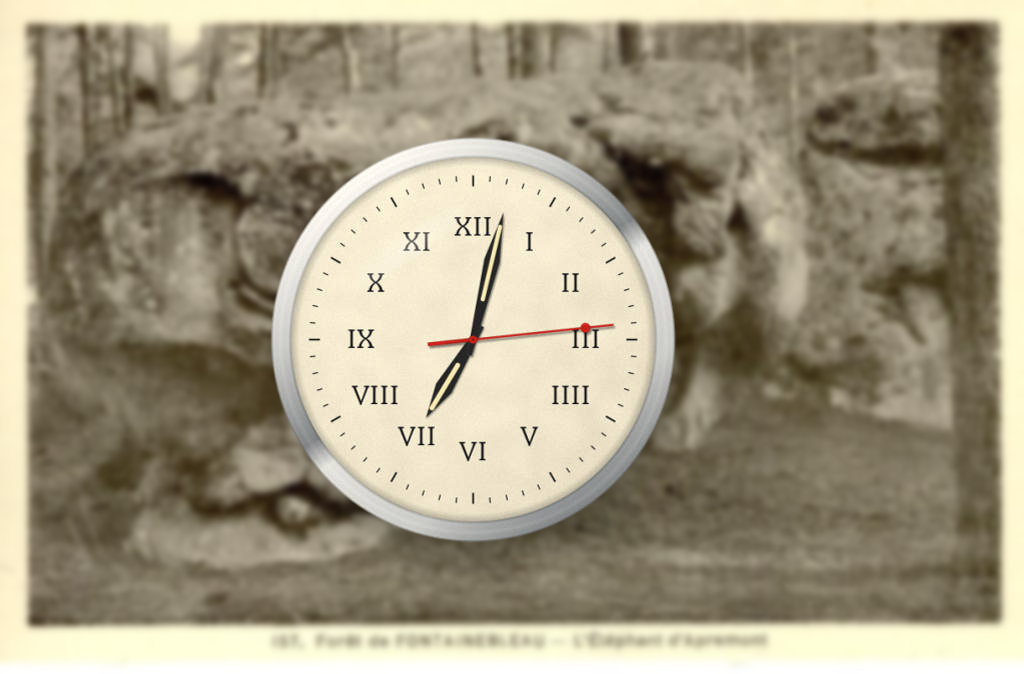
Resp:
7h02m14s
